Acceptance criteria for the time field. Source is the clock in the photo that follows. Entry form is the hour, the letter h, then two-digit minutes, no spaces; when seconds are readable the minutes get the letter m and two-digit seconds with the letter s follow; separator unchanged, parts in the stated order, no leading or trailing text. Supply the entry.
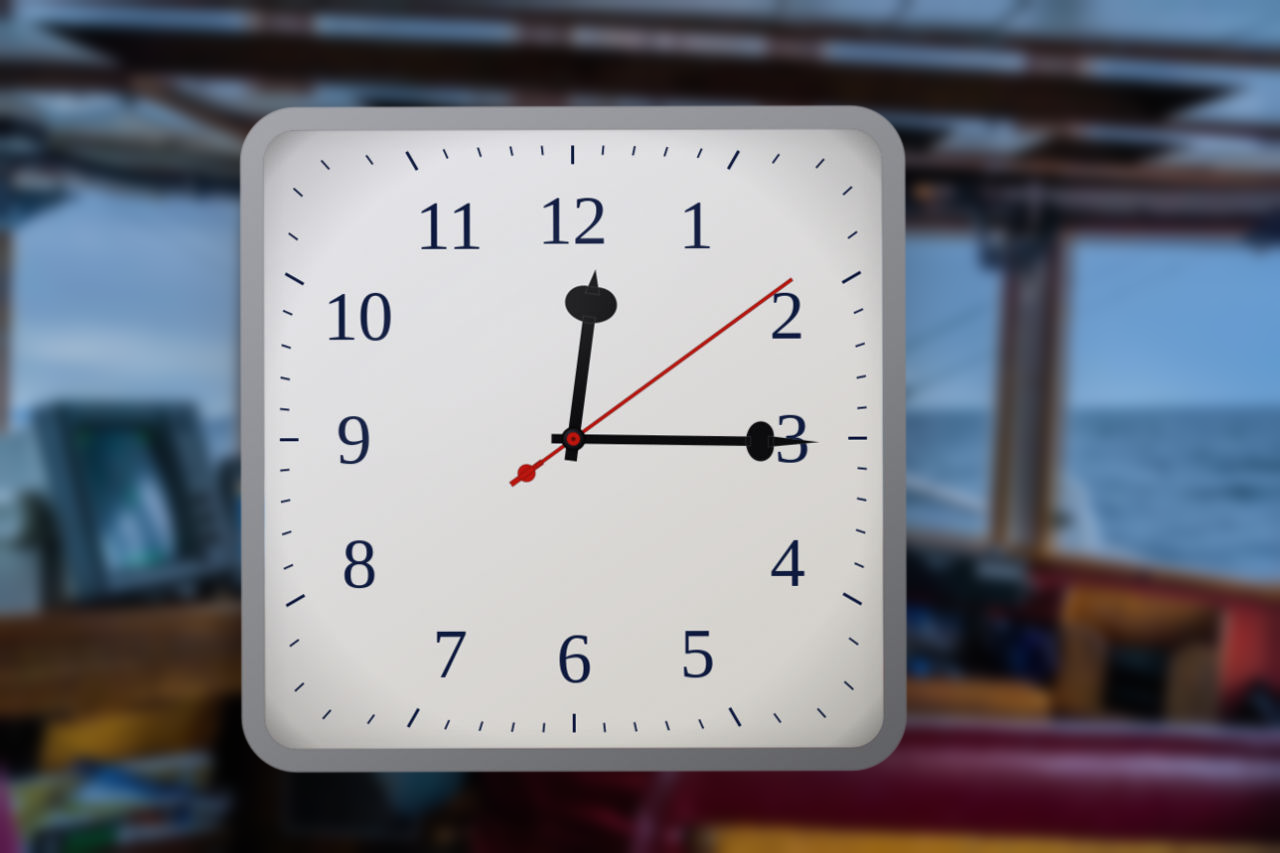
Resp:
12h15m09s
